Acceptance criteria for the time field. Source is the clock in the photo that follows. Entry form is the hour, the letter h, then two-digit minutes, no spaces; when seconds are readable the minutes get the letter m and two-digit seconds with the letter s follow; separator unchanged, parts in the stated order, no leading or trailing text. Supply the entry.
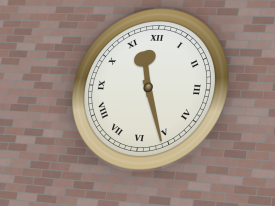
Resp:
11h26
